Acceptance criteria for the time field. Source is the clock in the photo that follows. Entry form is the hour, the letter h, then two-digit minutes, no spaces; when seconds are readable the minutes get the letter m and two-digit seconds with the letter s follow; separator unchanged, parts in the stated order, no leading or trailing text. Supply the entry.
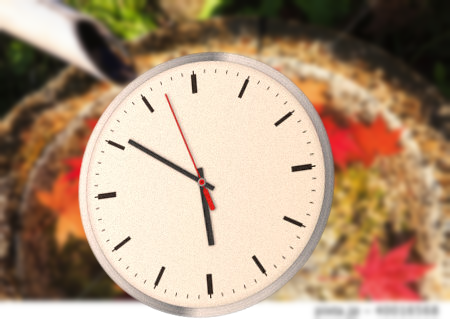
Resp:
5h50m57s
